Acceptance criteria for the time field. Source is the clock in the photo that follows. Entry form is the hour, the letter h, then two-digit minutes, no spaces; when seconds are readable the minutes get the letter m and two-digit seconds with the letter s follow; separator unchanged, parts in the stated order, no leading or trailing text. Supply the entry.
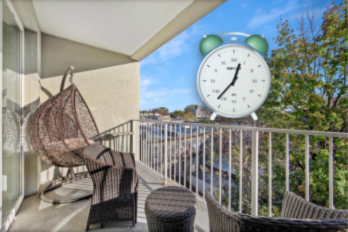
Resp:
12h37
